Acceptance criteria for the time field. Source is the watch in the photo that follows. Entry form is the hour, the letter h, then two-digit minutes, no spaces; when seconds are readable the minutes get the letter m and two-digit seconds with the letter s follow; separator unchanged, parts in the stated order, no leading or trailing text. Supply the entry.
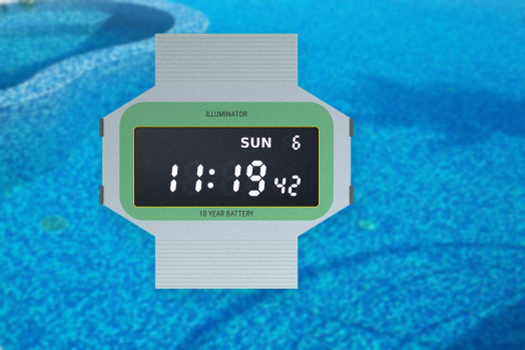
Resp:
11h19m42s
